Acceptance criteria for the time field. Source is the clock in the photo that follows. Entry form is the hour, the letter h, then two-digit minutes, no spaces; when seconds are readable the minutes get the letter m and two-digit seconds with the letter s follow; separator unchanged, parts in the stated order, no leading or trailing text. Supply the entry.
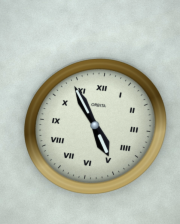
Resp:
4h54
